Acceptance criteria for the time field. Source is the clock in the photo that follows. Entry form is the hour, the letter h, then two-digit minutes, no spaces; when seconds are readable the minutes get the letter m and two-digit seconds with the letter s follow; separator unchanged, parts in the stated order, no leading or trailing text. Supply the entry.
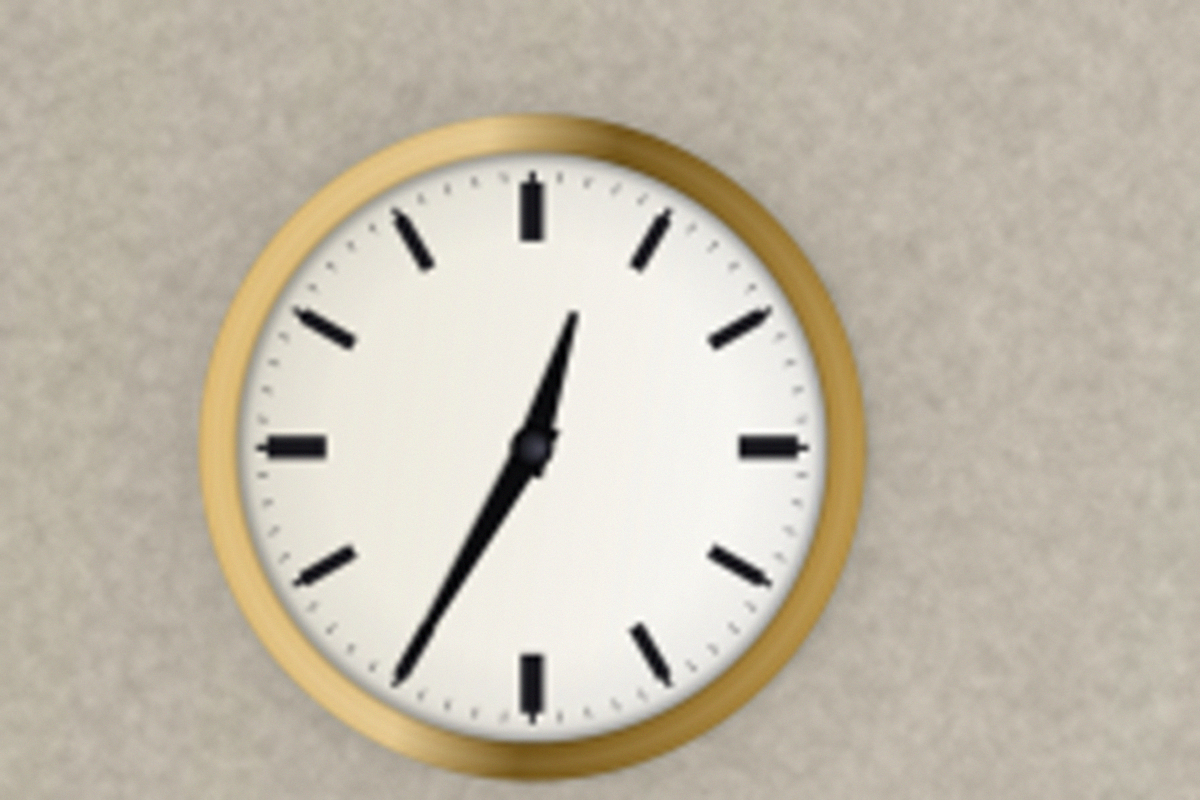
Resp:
12h35
